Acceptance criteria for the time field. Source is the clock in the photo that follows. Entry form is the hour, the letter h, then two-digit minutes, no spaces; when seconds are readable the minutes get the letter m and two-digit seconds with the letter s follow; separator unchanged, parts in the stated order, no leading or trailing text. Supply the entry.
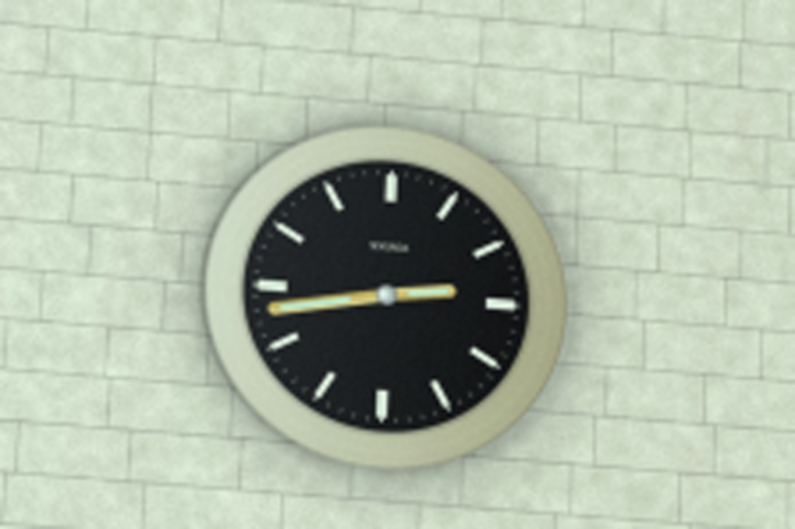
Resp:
2h43
